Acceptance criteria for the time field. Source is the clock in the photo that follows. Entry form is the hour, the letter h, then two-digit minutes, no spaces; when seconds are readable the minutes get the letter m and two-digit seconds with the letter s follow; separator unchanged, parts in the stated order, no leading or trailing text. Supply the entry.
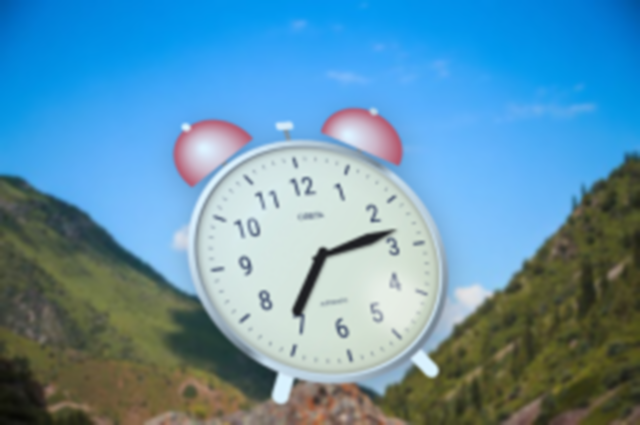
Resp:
7h13
